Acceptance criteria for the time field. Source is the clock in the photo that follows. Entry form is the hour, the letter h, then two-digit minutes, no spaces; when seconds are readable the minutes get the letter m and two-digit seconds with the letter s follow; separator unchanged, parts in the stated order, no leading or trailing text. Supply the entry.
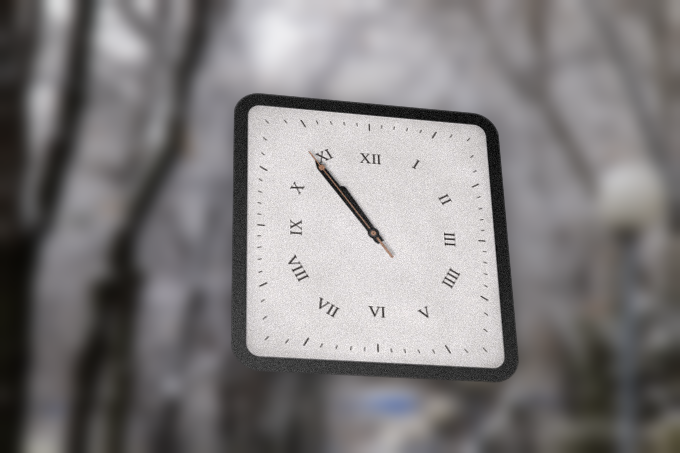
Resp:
10h53m54s
